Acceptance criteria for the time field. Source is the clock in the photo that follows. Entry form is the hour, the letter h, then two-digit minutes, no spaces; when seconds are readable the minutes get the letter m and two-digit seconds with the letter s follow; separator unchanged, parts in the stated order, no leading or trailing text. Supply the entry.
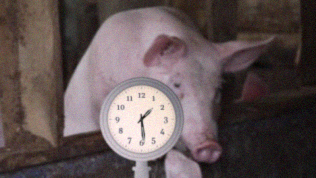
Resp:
1h29
